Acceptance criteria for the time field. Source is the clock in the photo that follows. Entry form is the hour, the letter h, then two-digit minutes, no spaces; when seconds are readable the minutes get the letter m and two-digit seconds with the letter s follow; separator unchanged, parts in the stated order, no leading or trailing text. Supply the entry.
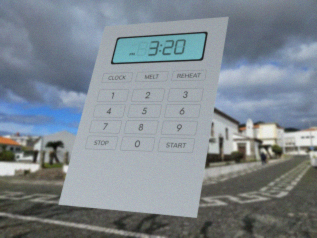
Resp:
3h20
